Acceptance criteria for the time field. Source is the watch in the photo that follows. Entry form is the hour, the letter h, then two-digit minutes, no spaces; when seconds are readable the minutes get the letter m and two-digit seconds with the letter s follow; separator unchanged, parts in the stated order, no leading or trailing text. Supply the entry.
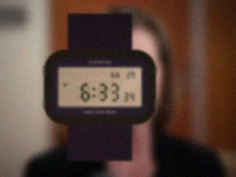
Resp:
6h33
